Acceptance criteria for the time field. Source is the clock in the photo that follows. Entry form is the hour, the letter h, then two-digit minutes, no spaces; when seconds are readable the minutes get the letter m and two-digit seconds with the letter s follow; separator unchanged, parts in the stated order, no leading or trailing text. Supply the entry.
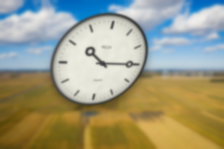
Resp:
10h15
